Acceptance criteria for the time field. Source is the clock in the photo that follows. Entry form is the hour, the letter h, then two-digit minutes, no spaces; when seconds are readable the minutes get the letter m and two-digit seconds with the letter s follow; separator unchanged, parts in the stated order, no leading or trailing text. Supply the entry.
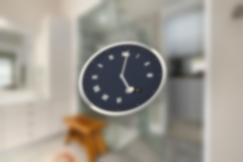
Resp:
5h01
